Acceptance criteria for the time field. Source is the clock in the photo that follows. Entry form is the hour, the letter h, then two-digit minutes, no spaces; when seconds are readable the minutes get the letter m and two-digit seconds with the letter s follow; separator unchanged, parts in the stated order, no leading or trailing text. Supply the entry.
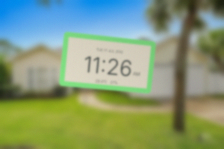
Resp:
11h26
